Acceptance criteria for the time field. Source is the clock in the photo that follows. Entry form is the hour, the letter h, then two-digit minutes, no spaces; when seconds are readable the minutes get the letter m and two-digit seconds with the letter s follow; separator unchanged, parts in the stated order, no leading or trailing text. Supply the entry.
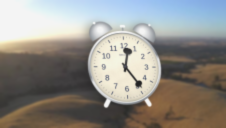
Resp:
12h24
